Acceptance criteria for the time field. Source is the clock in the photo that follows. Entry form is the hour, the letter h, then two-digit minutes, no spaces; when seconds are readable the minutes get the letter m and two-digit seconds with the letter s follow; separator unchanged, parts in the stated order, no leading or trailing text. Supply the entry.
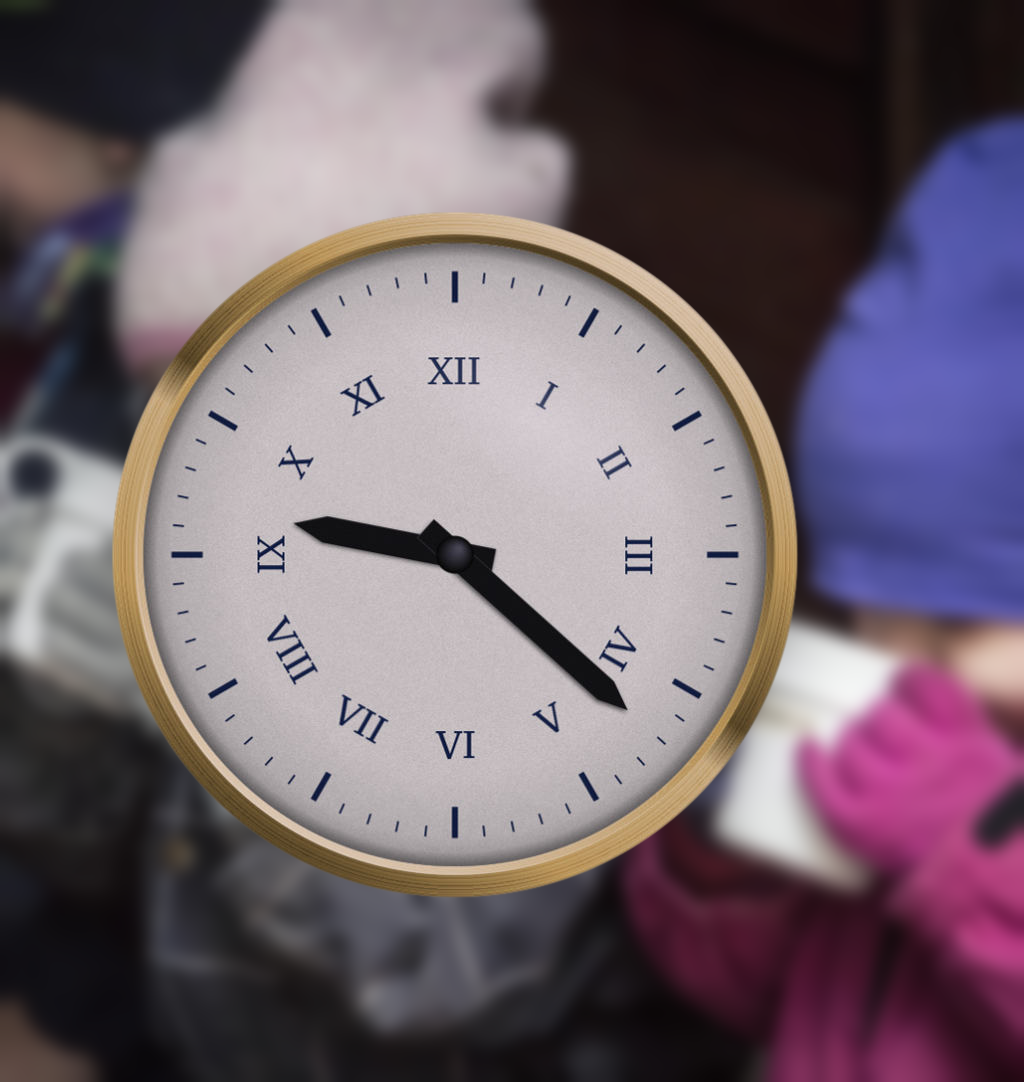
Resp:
9h22
